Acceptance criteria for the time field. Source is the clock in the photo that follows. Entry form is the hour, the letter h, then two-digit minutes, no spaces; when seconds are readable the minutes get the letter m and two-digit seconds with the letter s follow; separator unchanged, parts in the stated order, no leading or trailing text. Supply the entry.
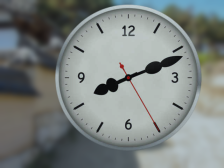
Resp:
8h11m25s
